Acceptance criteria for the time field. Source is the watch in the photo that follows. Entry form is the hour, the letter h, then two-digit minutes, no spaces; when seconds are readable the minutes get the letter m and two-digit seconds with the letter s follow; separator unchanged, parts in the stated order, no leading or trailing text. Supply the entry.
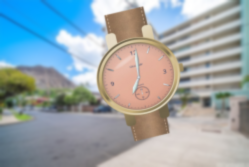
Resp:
7h01
